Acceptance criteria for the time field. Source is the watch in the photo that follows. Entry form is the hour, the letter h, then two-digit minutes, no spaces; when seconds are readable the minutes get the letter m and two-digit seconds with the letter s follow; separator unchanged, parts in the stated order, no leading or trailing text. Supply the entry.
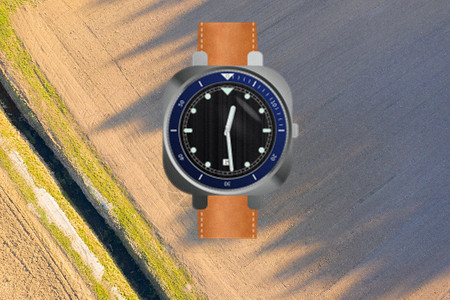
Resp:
12h29
